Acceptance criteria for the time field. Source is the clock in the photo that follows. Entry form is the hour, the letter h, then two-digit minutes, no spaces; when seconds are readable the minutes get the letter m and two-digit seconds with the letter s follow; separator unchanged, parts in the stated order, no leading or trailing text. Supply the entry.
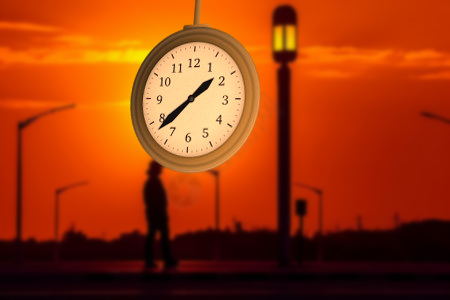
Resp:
1h38
